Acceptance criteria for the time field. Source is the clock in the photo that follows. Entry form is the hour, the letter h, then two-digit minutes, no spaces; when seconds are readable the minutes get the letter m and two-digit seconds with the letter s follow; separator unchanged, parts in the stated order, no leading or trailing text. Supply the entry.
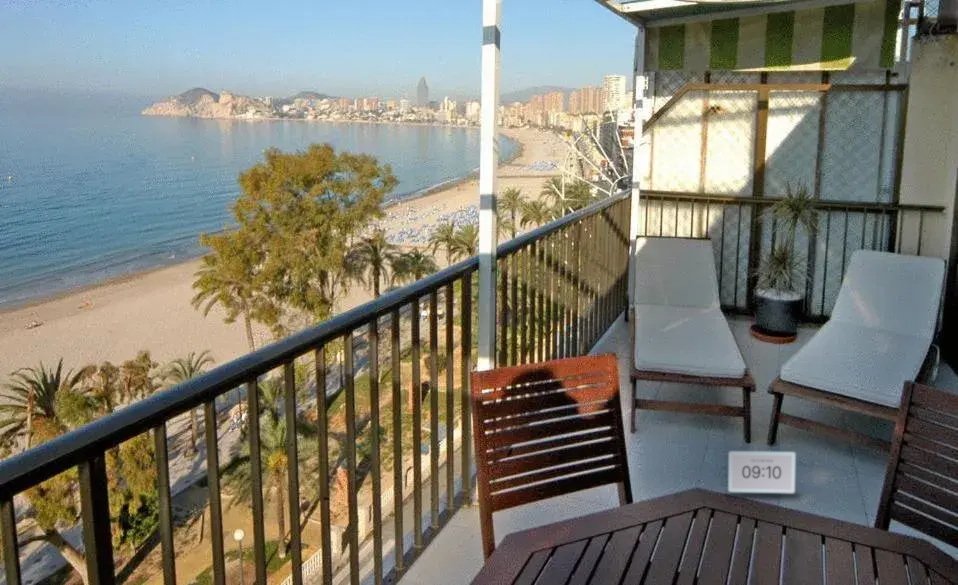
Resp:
9h10
